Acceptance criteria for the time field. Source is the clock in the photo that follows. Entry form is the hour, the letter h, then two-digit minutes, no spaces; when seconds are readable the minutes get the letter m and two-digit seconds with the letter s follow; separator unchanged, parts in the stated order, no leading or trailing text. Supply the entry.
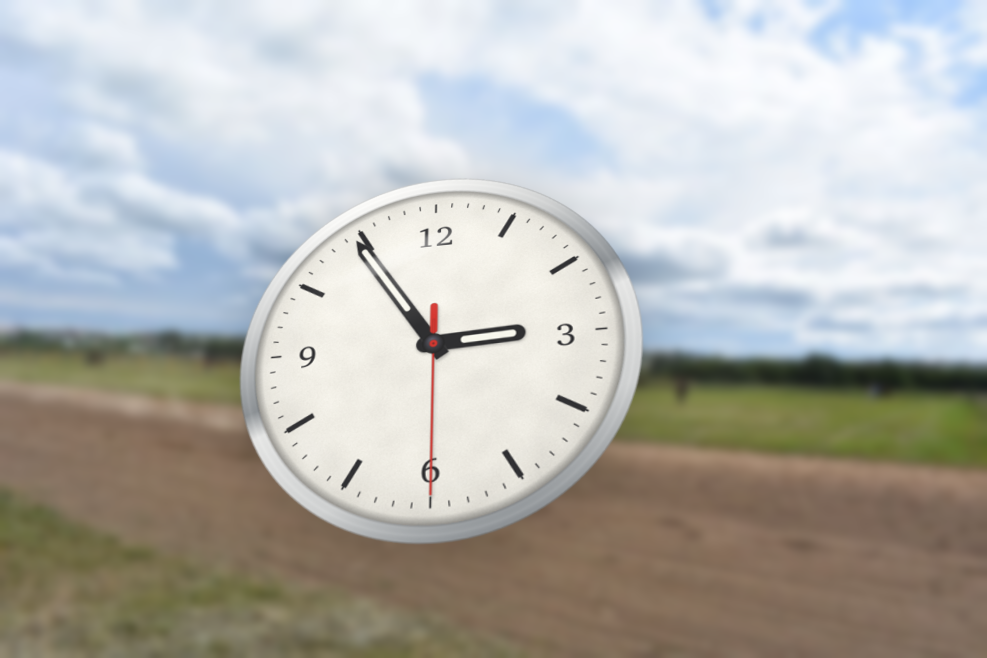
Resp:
2h54m30s
